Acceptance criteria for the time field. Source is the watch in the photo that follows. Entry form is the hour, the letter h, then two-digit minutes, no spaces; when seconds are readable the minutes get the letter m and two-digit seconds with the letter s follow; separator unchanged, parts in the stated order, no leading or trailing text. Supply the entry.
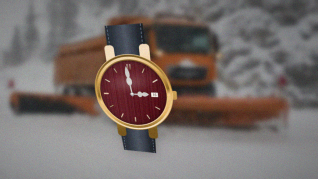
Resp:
2h59
